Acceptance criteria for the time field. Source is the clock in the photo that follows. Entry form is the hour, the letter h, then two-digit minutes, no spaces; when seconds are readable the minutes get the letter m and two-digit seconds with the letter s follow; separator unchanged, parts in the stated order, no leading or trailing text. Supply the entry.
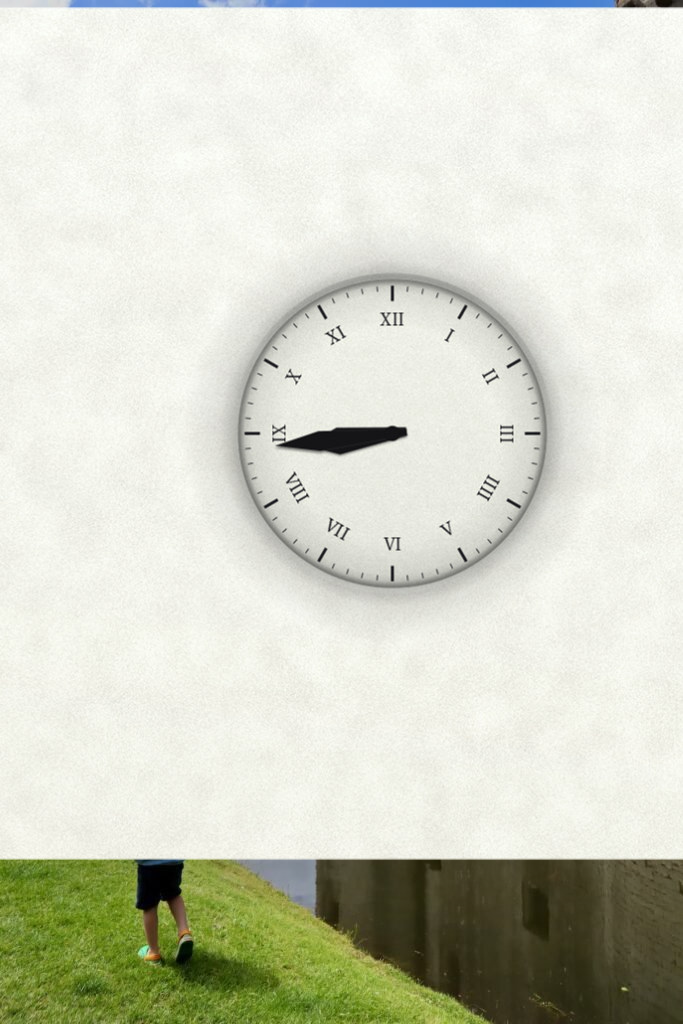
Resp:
8h44
